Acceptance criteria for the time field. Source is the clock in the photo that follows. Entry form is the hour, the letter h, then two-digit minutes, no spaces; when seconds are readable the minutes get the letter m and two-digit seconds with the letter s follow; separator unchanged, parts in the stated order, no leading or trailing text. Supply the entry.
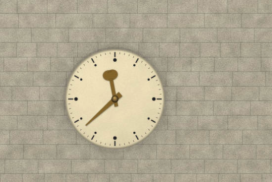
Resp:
11h38
